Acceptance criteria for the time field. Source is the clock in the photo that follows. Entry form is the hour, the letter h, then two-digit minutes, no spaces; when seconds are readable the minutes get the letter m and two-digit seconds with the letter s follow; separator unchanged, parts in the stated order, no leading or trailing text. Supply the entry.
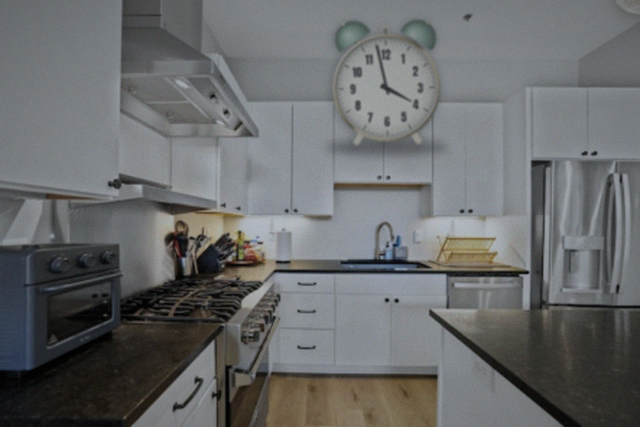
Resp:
3h58
